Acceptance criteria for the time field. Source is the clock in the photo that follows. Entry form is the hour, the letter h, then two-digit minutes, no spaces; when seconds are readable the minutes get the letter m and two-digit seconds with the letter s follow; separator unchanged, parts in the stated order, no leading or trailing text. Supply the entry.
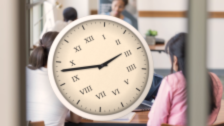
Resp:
2h48
